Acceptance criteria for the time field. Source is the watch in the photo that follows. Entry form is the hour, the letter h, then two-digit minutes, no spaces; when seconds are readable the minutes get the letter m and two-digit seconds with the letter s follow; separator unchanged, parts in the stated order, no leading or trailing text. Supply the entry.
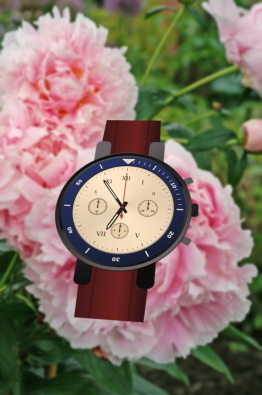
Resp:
6h54
